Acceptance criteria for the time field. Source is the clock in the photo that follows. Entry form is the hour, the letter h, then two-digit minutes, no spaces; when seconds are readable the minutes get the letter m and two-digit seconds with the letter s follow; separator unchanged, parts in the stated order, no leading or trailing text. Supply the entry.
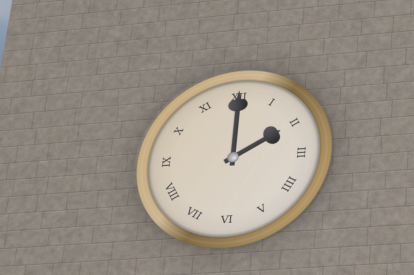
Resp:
2h00
